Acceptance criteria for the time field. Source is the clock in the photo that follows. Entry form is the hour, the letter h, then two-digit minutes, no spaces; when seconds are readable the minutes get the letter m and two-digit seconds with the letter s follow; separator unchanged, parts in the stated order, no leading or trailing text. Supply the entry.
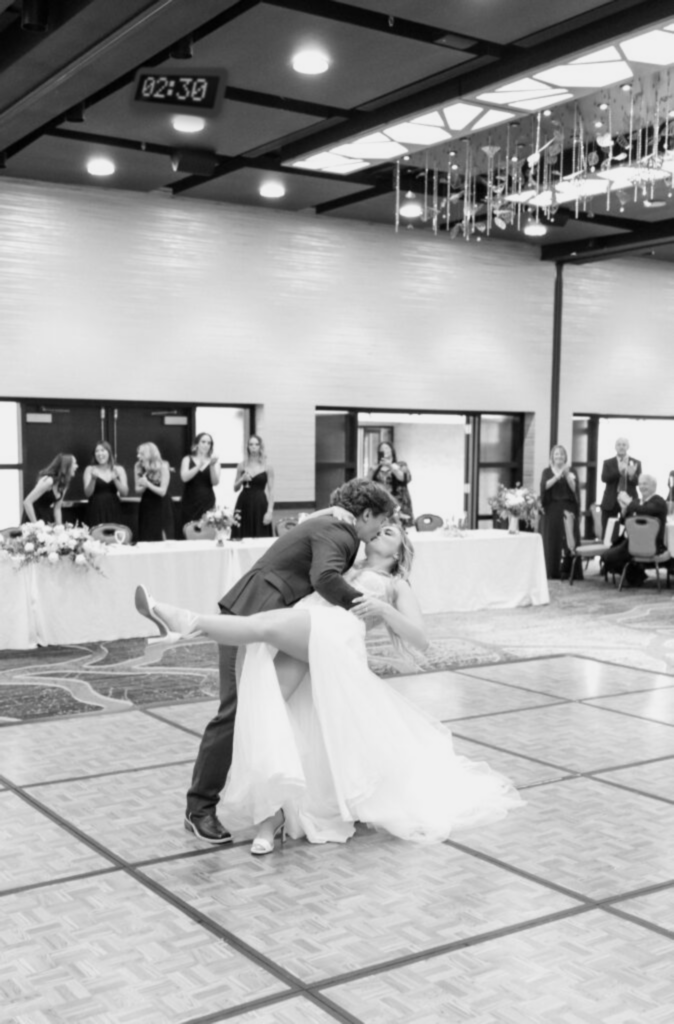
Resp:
2h30
